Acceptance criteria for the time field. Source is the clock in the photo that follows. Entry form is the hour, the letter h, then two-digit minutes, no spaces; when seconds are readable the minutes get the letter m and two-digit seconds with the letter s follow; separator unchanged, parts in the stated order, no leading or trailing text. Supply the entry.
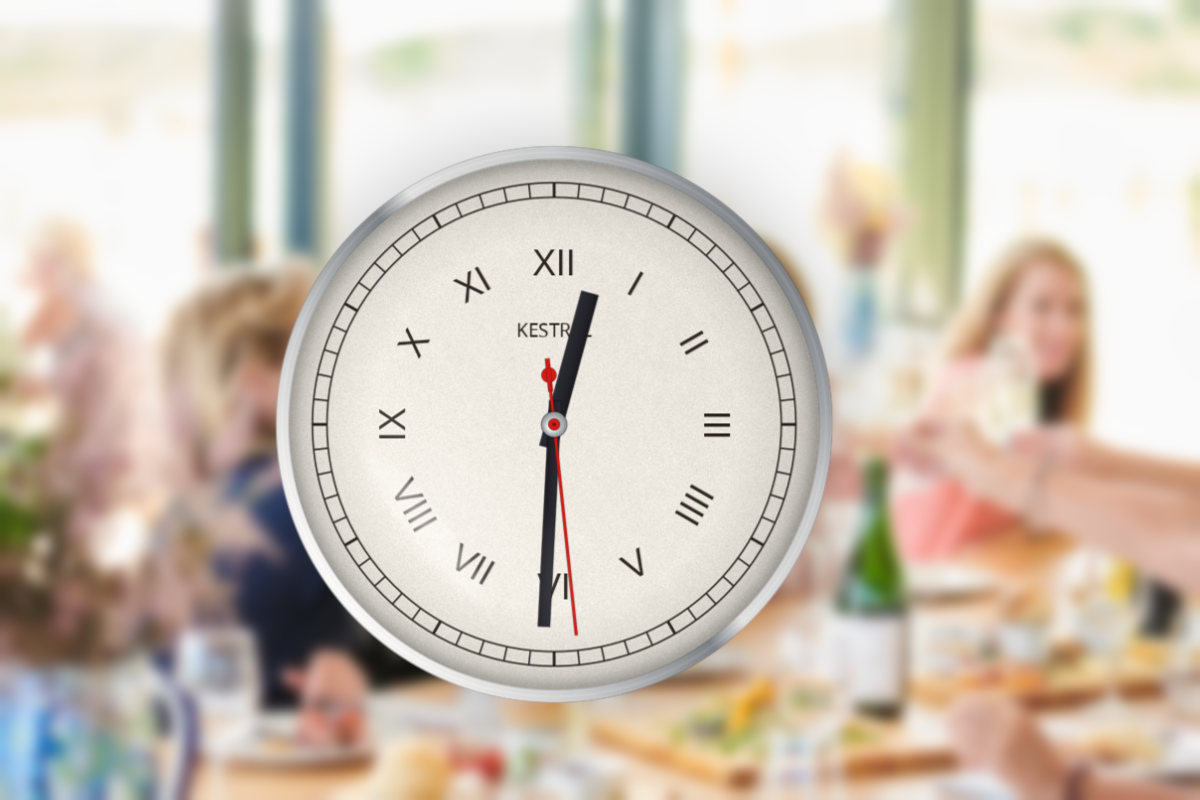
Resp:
12h30m29s
